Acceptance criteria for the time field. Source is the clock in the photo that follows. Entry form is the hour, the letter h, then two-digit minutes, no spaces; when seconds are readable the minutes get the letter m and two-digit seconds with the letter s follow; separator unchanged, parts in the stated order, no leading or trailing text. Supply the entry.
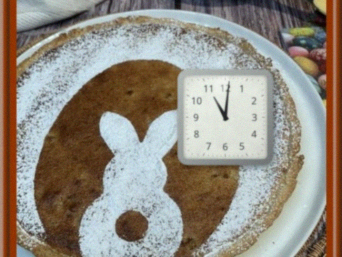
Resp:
11h01
